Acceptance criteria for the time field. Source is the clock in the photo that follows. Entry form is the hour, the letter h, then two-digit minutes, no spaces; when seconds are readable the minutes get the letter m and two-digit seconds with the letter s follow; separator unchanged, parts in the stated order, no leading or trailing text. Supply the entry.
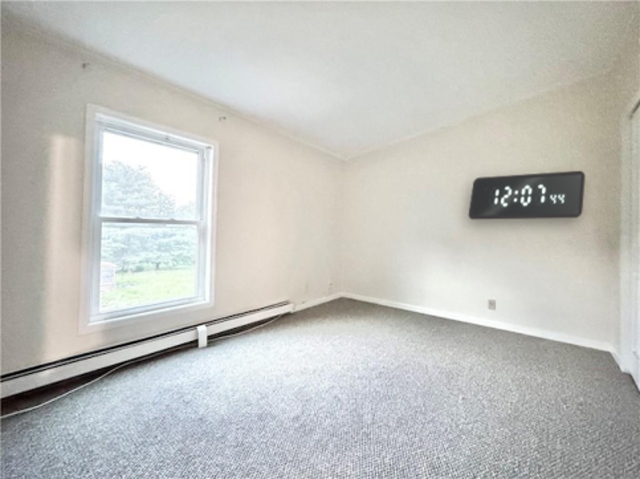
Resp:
12h07m44s
